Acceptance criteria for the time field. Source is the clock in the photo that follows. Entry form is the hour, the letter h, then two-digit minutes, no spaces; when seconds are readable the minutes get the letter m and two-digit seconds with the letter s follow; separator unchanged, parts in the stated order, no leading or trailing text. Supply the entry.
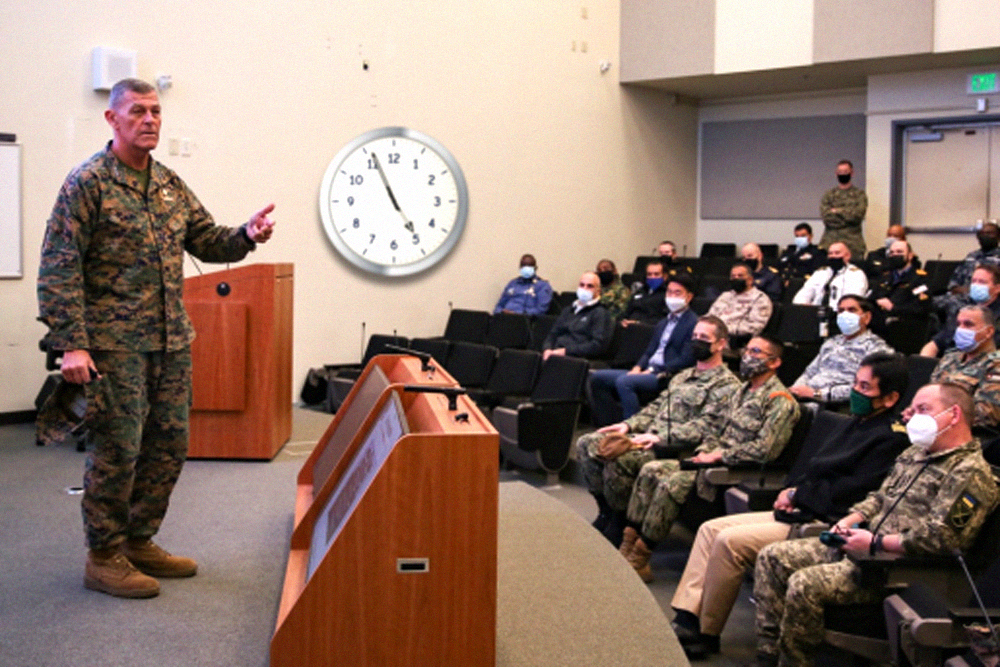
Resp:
4h56
